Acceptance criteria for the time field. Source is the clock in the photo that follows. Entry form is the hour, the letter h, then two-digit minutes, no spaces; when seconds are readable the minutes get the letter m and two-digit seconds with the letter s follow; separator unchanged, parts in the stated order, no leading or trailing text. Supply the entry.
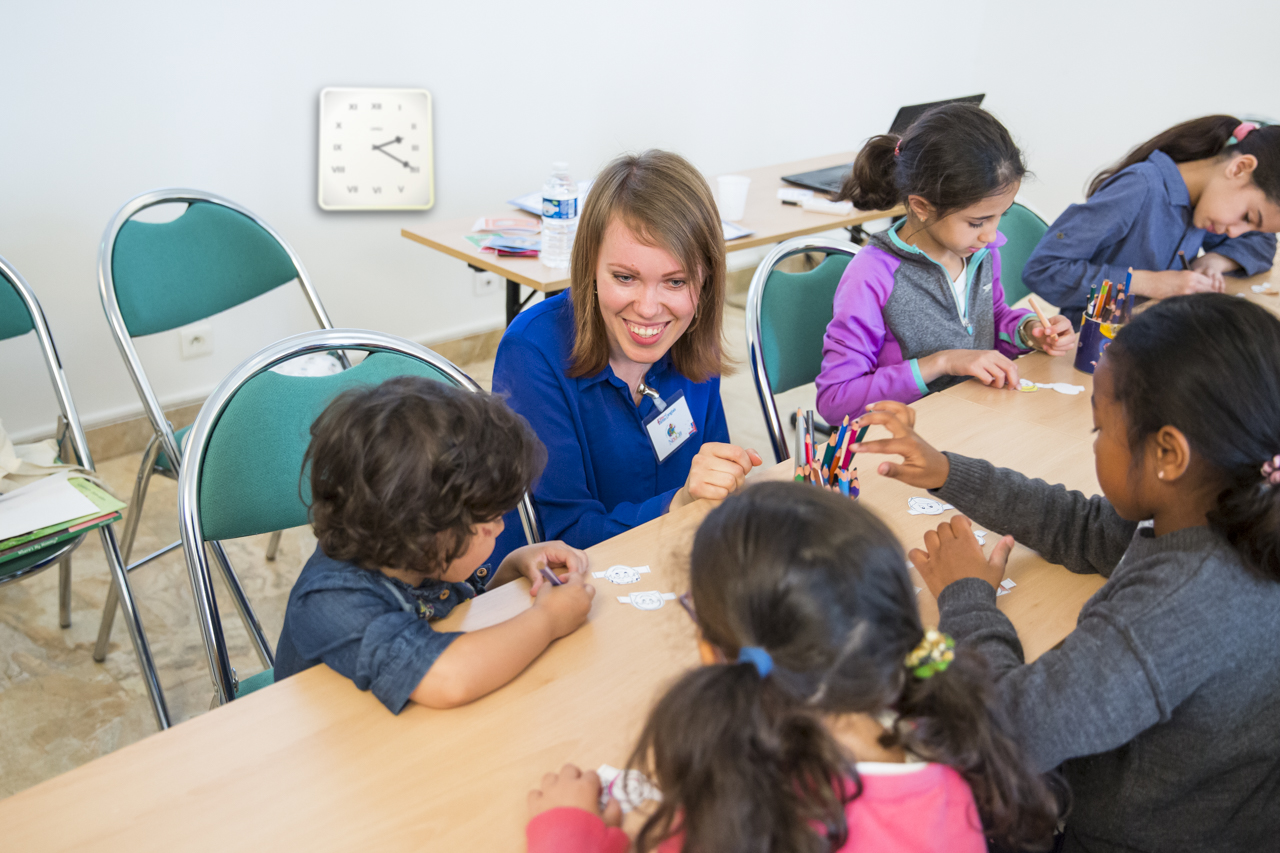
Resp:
2h20
